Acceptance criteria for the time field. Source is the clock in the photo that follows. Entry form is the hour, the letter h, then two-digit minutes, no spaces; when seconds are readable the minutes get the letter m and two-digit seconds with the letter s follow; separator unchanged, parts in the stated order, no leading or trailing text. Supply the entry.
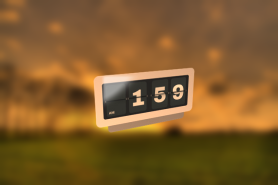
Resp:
1h59
